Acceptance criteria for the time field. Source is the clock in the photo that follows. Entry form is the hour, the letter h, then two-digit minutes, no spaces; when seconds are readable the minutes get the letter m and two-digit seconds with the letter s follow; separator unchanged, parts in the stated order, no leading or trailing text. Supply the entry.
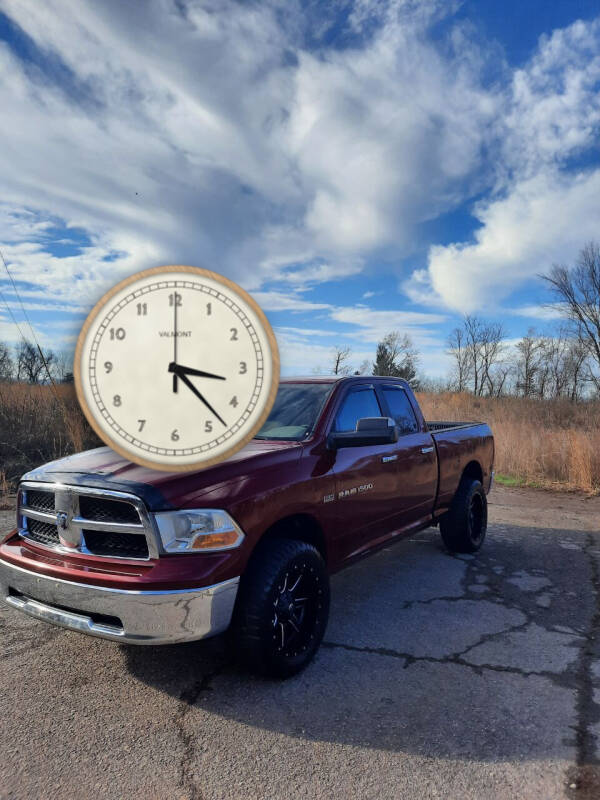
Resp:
3h23m00s
